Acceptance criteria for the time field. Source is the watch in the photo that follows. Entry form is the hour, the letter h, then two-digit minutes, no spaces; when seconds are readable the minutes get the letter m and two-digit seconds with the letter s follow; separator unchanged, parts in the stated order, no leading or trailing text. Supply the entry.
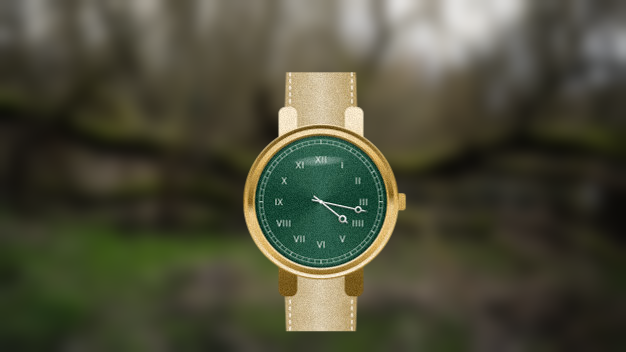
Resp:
4h17
